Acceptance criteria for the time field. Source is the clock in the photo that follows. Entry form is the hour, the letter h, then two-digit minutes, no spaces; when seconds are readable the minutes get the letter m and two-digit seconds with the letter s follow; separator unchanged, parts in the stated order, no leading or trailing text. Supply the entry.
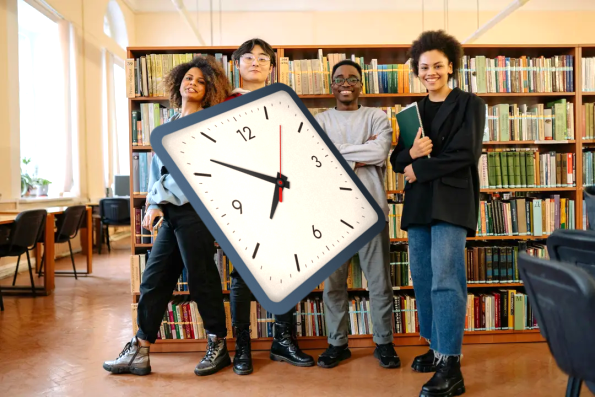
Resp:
7h52m07s
